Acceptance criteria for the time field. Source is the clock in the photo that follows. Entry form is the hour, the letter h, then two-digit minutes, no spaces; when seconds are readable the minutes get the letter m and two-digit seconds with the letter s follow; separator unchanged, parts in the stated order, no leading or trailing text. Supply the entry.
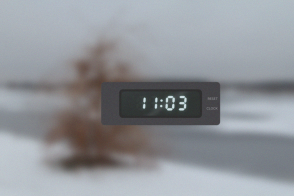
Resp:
11h03
